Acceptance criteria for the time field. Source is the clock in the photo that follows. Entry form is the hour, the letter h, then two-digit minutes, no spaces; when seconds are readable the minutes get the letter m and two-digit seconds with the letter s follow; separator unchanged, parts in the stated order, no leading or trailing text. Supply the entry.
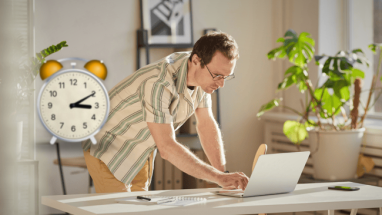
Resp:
3h10
